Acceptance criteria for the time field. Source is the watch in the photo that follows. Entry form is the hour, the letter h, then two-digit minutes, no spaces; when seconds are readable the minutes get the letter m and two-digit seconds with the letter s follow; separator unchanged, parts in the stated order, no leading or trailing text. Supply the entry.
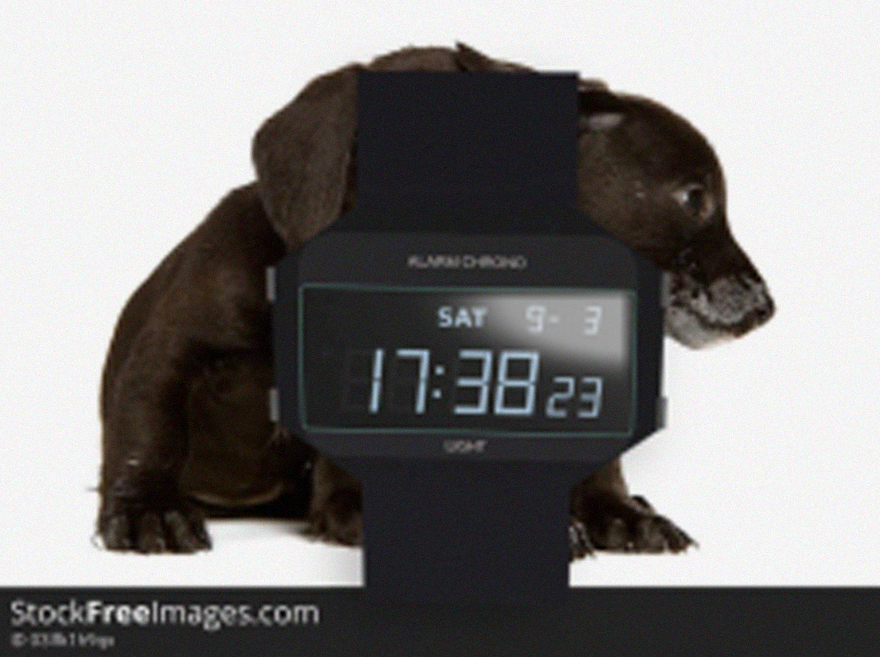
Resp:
17h38m23s
